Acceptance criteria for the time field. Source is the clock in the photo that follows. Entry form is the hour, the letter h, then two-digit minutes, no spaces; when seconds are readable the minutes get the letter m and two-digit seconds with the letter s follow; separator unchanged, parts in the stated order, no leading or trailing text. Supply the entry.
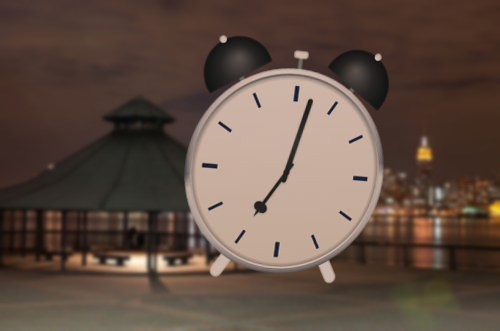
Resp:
7h02
